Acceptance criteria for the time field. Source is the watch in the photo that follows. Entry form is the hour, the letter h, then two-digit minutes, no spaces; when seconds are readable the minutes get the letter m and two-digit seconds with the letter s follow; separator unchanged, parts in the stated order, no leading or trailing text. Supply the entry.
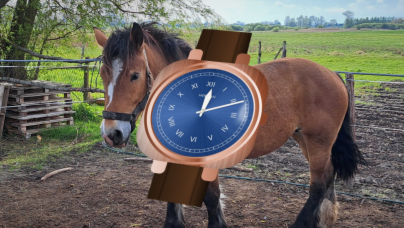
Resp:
12h11
